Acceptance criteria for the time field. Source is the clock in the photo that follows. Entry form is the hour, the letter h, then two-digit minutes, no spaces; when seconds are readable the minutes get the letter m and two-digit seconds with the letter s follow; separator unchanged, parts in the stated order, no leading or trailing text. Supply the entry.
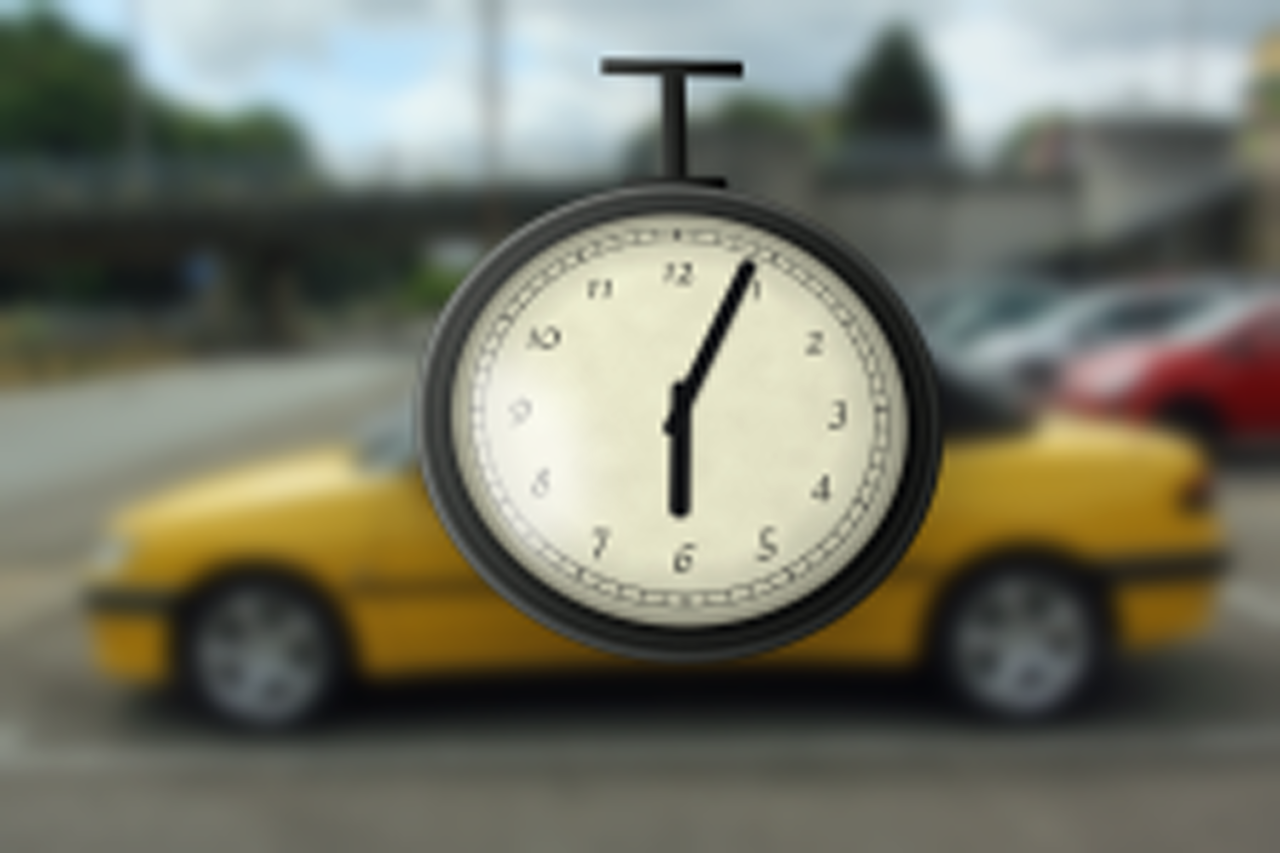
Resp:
6h04
